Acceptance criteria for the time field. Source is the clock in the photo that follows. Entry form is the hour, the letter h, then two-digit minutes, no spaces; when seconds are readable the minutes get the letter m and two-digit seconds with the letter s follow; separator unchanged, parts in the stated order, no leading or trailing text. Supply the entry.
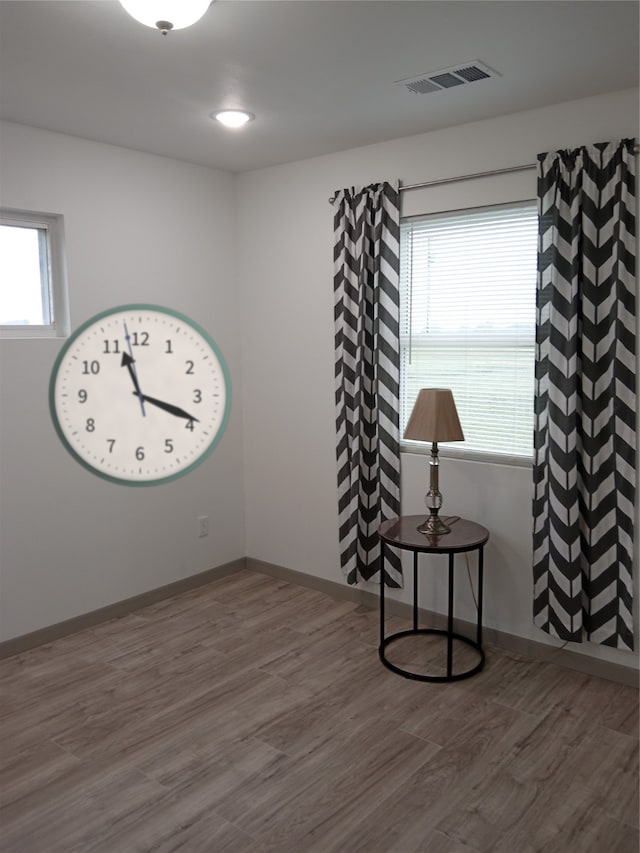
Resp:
11h18m58s
